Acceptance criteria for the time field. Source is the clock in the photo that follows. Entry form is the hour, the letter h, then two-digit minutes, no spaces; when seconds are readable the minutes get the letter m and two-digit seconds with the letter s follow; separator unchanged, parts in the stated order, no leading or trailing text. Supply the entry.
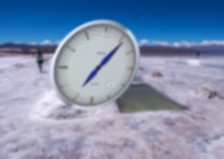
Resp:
7h06
